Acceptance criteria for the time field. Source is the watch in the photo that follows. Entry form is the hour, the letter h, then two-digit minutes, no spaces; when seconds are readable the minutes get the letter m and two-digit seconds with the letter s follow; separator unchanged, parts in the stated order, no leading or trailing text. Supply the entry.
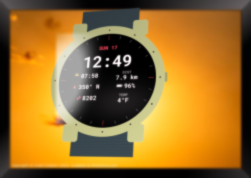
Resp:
12h49
